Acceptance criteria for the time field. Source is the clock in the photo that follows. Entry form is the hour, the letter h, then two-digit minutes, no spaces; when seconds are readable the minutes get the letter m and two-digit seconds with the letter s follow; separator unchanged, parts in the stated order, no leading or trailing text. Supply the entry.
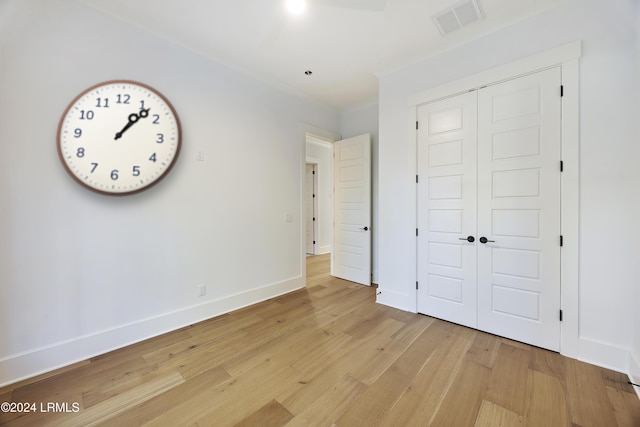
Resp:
1h07
